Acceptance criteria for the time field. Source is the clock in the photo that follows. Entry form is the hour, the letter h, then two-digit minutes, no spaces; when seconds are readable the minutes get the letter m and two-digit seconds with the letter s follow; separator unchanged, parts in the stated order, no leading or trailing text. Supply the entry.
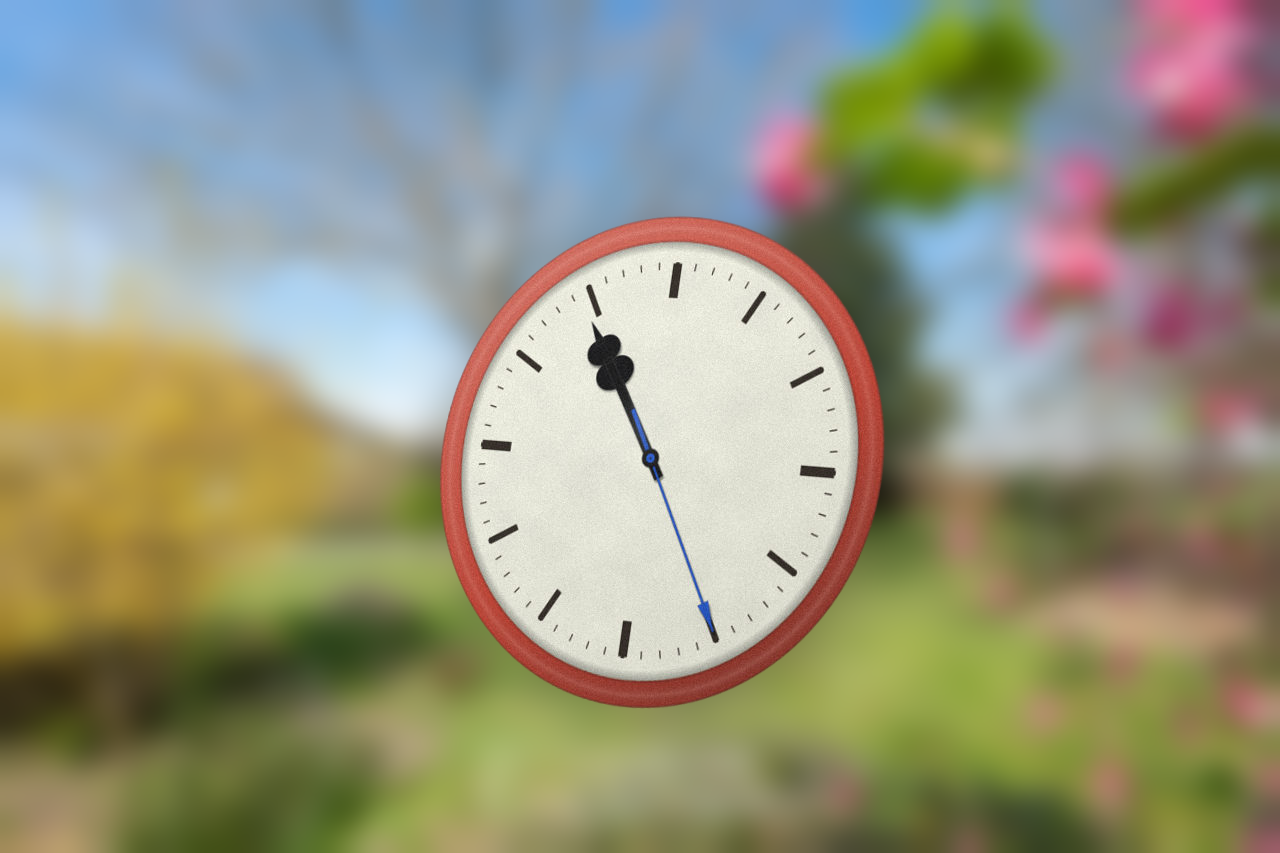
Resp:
10h54m25s
